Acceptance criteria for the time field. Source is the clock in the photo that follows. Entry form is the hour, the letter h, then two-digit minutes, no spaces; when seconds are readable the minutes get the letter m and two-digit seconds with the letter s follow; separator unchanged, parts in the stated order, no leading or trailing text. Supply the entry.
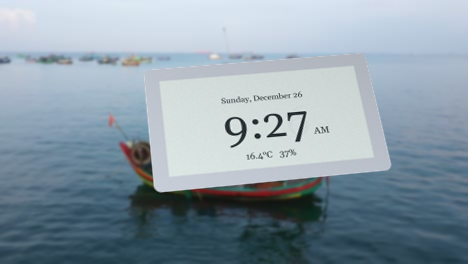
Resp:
9h27
